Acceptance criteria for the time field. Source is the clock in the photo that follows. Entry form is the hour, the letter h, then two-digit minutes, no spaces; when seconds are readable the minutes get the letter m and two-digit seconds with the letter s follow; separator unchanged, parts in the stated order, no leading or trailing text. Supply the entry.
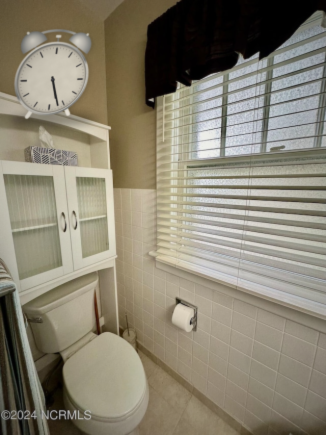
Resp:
5h27
